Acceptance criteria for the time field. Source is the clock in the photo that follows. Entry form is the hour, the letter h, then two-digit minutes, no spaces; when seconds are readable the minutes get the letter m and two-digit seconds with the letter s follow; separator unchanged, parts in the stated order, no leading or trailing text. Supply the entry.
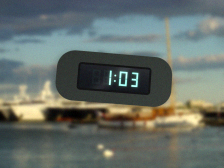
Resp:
1h03
